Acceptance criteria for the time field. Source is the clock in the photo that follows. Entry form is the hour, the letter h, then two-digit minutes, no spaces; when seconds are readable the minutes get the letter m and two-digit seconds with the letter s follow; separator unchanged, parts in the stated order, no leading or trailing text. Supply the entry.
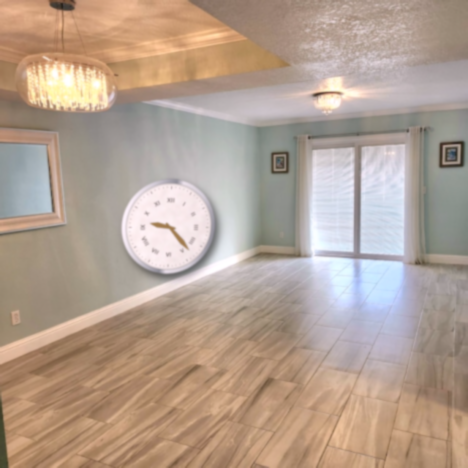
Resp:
9h23
